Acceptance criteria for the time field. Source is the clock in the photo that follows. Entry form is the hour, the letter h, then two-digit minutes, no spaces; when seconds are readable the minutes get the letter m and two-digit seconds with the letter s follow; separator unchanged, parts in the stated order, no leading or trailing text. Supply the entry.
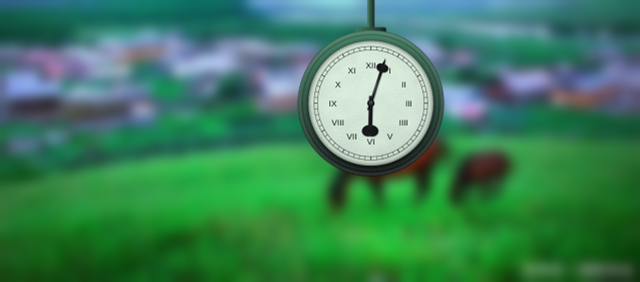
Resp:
6h03
